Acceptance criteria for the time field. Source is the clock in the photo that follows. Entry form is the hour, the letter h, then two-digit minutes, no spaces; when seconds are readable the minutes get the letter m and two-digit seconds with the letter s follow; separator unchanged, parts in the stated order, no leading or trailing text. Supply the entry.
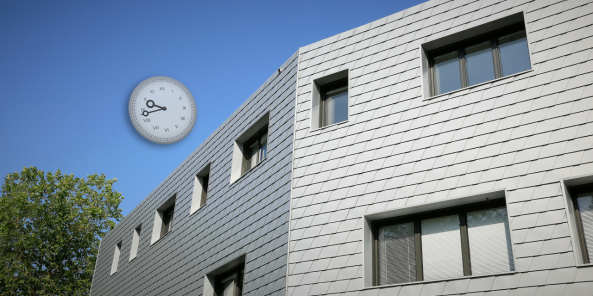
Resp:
9h43
